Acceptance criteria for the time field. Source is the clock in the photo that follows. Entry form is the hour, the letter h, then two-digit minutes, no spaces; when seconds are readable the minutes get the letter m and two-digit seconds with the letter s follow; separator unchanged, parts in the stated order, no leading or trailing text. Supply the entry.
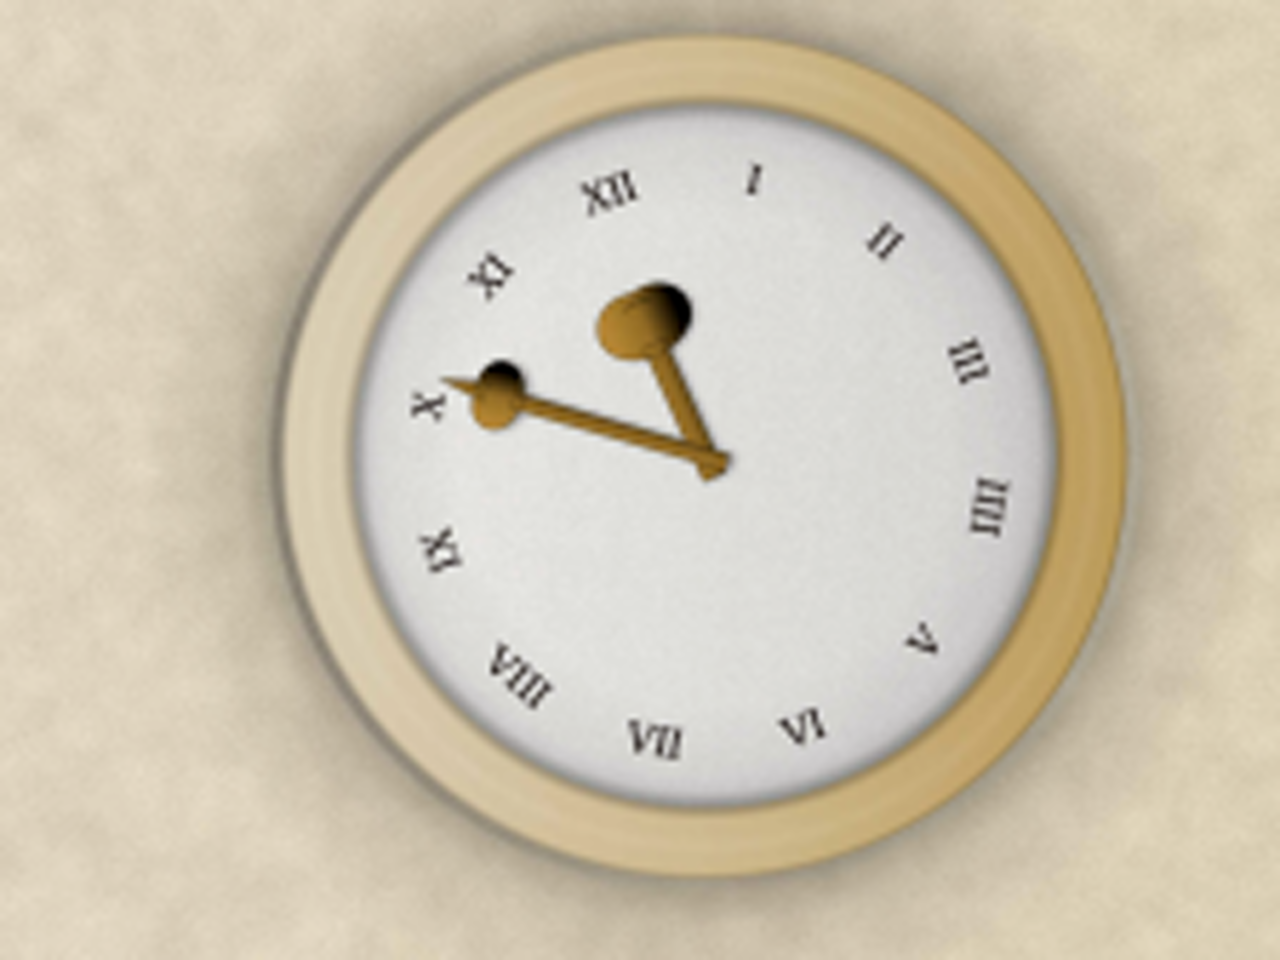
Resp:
11h51
